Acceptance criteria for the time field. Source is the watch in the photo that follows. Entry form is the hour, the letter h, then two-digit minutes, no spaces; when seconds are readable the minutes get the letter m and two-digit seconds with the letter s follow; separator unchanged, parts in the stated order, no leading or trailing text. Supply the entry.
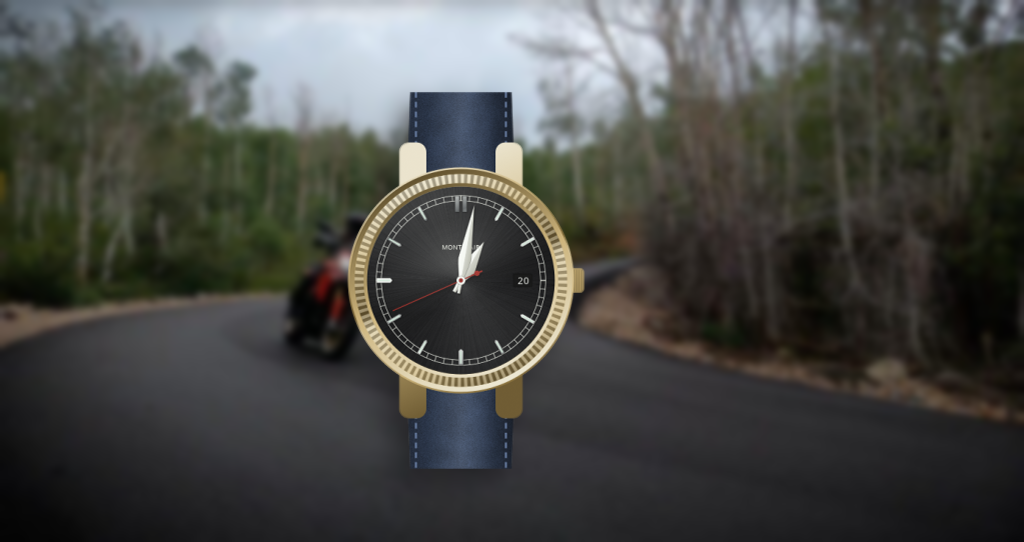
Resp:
1h01m41s
